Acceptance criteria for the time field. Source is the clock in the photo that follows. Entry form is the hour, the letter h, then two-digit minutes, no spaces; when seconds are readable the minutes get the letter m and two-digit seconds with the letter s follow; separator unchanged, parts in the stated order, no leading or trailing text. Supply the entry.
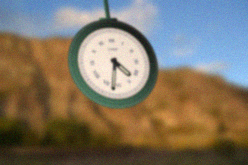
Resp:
4h32
